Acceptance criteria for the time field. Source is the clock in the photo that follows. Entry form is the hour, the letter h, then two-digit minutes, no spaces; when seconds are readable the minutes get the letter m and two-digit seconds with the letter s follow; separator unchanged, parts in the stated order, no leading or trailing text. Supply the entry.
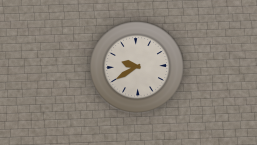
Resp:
9h40
